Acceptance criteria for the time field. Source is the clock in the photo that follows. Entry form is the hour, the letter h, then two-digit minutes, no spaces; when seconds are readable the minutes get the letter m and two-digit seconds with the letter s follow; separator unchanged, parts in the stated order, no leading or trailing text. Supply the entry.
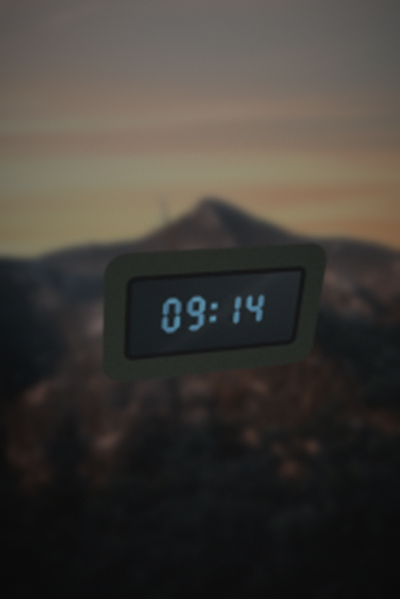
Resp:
9h14
